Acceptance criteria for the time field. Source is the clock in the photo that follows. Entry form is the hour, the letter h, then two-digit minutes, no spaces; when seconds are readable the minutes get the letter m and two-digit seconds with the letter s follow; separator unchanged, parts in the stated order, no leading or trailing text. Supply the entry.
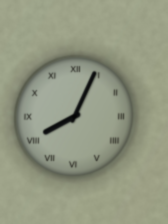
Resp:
8h04
